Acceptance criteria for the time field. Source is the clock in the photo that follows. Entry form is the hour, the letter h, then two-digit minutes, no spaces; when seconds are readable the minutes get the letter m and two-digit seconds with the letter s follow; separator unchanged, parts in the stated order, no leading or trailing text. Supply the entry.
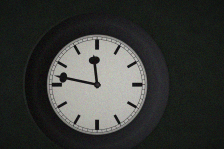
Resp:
11h47
